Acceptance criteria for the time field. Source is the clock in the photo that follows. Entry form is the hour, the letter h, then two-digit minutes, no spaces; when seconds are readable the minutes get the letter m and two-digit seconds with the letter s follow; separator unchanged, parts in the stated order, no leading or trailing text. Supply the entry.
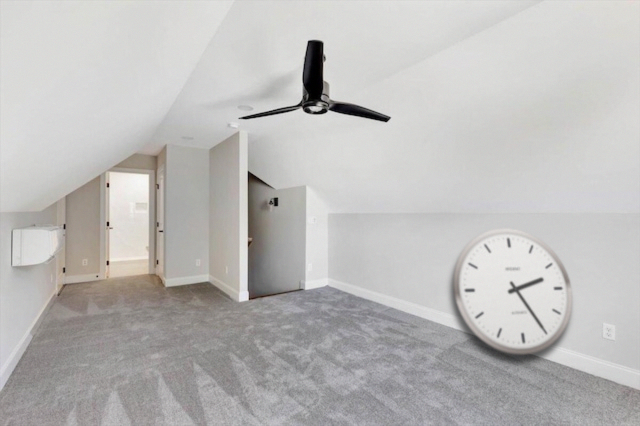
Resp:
2h25
